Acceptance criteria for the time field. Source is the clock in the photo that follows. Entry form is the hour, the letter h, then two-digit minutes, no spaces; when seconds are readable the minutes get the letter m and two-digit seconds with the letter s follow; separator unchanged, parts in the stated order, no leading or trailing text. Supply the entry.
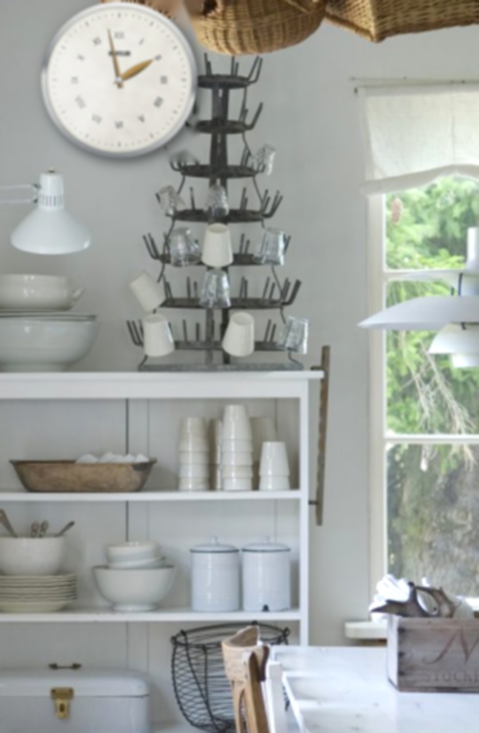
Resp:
1h58
